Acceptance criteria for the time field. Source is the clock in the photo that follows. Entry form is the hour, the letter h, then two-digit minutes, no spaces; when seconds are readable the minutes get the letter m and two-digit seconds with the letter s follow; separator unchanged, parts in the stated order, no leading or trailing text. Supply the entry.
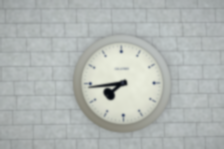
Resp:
7h44
